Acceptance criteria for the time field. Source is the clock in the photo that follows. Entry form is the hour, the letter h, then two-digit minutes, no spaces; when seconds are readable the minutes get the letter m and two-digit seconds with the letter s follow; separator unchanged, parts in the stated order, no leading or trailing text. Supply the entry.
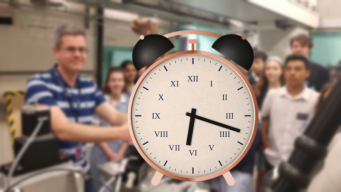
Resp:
6h18
